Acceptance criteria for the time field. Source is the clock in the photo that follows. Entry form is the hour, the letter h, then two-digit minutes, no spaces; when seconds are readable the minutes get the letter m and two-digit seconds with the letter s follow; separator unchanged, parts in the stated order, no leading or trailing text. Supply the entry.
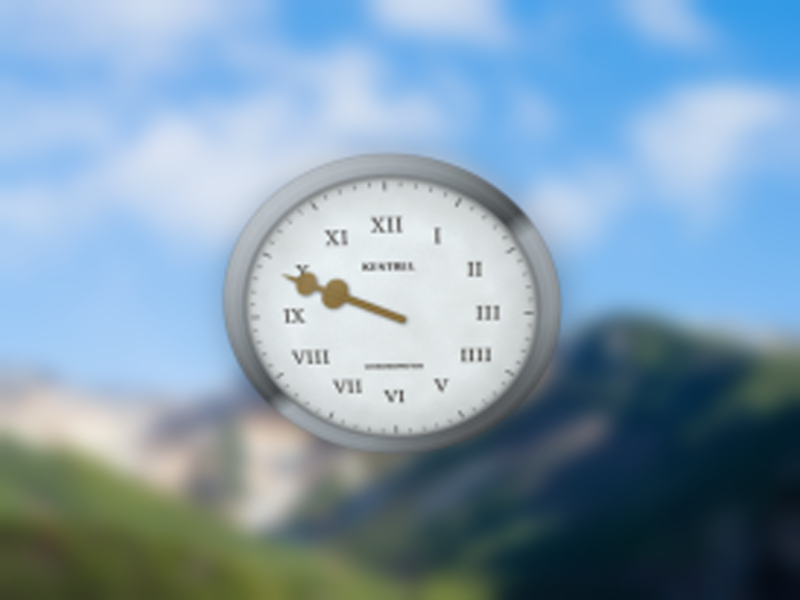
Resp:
9h49
